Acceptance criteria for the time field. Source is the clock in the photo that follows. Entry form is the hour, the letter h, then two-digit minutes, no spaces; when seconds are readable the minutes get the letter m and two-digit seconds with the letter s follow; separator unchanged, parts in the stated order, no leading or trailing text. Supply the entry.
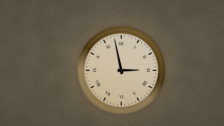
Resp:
2h58
